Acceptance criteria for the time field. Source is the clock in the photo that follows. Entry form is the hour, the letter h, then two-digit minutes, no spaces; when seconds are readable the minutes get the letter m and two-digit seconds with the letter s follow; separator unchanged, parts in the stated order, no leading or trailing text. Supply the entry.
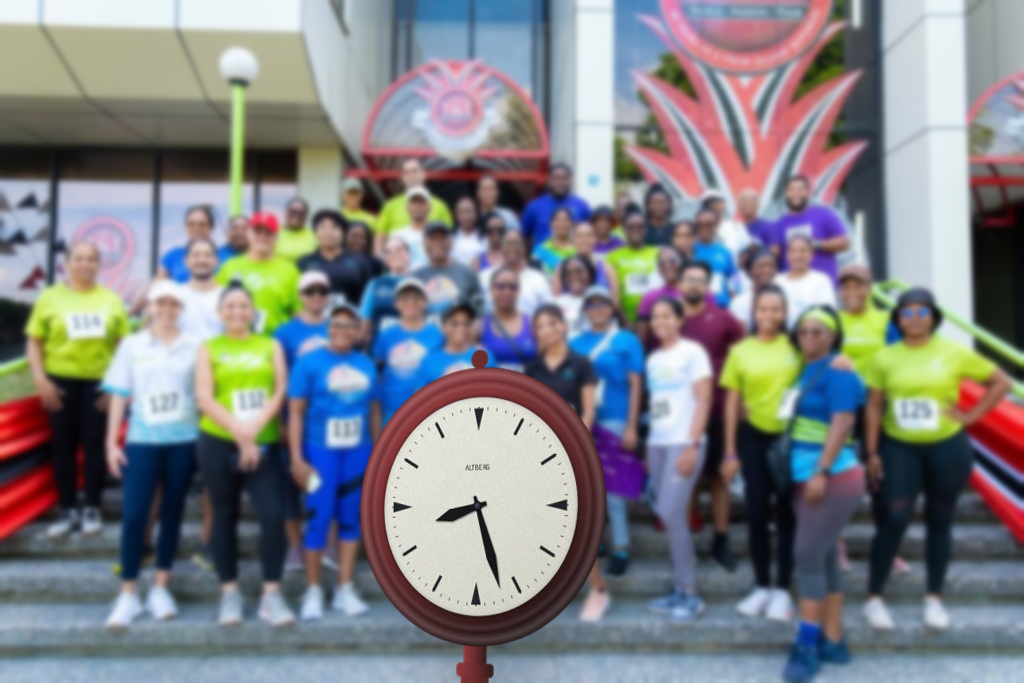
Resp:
8h27
